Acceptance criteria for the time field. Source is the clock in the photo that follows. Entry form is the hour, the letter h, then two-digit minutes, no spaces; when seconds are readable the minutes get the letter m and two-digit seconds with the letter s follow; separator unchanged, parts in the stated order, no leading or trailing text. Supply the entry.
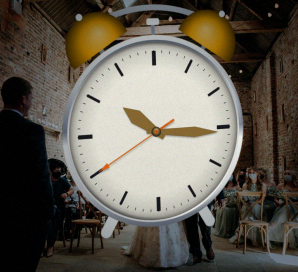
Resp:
10h15m40s
